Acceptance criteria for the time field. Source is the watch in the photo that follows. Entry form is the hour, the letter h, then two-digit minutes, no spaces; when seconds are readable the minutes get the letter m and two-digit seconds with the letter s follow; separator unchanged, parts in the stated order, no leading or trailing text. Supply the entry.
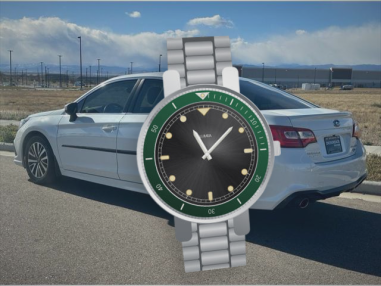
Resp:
11h08
